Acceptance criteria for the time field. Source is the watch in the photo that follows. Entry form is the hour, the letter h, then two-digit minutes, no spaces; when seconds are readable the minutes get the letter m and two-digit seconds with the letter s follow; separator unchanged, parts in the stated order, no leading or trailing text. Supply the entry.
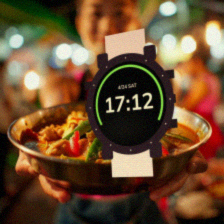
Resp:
17h12
